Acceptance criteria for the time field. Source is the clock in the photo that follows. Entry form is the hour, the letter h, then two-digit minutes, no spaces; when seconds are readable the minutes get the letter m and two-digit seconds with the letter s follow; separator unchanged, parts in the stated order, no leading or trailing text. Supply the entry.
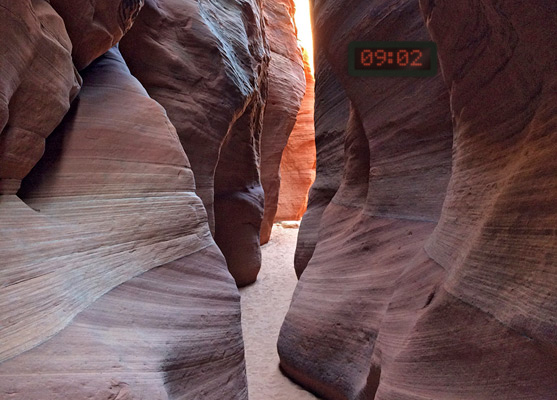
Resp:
9h02
